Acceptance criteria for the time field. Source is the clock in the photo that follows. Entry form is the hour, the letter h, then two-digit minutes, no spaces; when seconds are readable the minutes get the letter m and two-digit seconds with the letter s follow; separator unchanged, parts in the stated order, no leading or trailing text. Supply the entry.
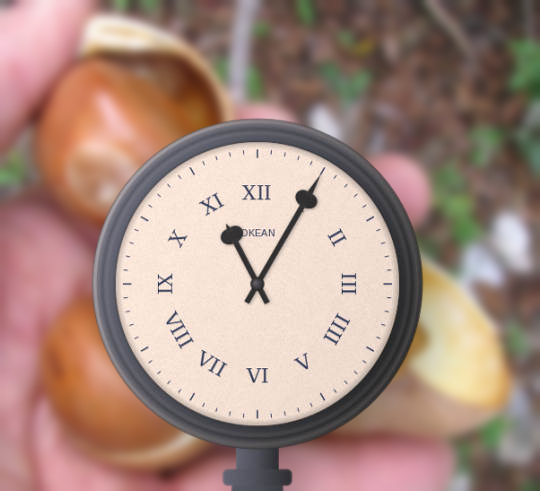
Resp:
11h05
